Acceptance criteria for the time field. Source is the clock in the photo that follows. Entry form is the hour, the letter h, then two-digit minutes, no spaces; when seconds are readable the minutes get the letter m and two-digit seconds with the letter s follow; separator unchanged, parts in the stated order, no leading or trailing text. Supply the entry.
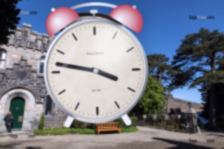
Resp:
3h47
